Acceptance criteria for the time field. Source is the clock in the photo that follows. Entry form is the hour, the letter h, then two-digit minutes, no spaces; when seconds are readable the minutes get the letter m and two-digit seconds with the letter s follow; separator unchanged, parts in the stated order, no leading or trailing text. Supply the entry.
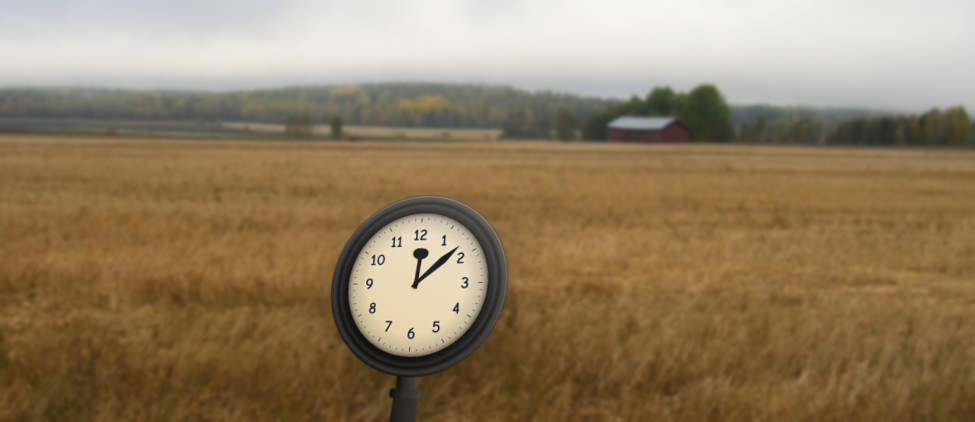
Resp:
12h08
